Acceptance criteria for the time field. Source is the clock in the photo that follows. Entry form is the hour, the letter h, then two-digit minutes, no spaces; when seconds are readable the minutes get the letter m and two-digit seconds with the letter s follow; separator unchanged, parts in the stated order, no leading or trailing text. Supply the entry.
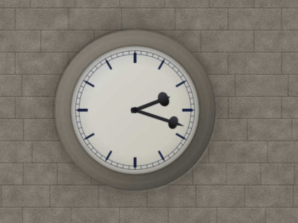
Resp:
2h18
